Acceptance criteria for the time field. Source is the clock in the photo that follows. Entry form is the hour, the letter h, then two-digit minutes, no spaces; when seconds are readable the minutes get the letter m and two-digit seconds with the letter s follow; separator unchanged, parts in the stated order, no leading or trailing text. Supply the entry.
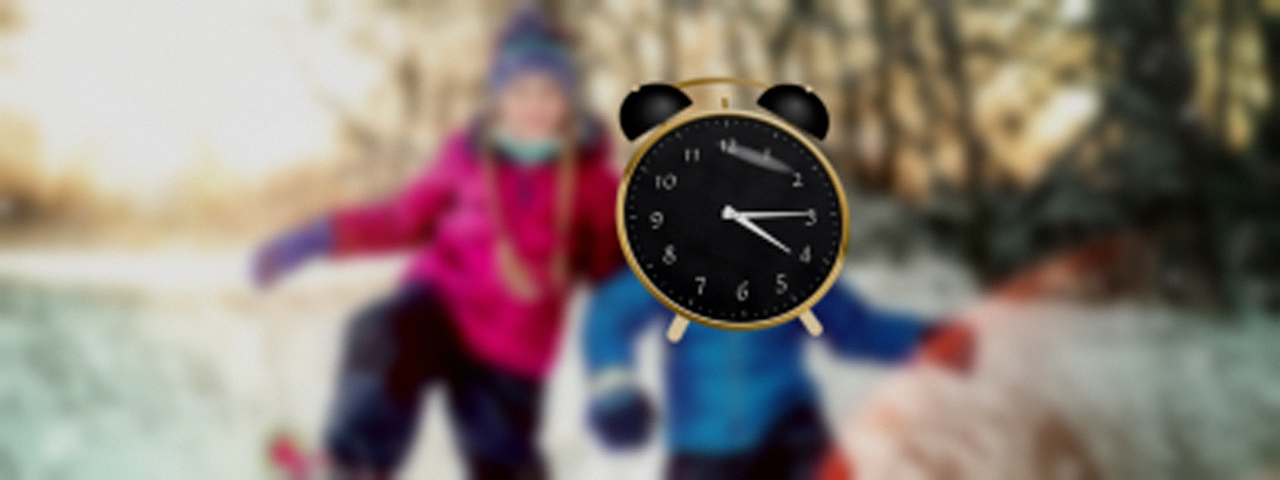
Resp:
4h15
